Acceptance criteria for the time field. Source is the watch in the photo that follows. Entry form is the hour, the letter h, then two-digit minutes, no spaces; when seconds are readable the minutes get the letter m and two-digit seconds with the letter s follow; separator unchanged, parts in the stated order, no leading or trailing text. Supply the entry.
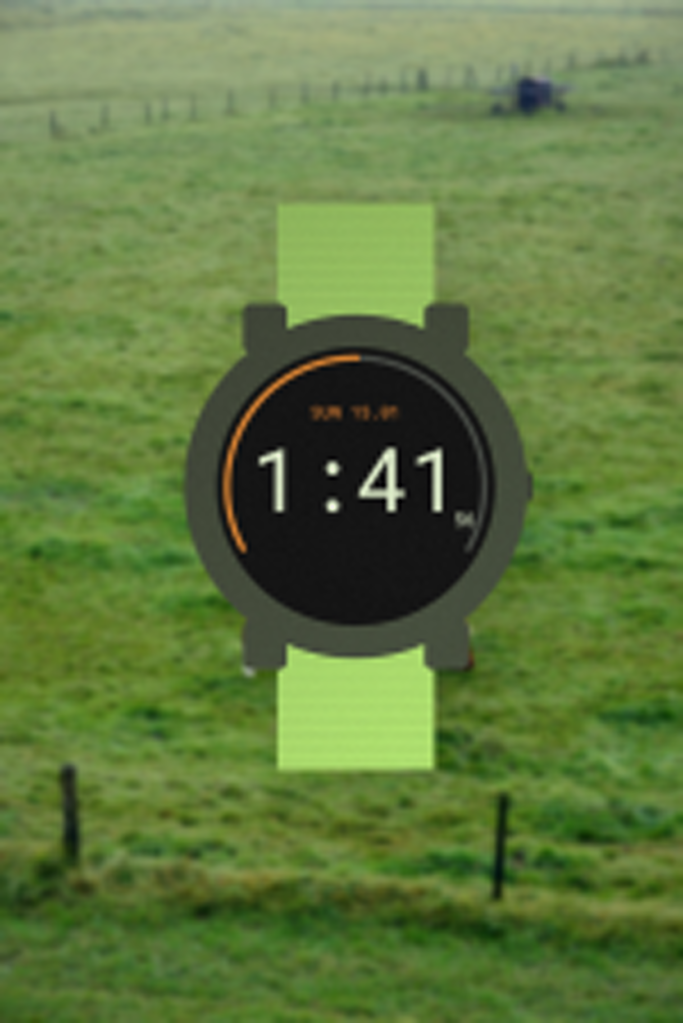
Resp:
1h41
